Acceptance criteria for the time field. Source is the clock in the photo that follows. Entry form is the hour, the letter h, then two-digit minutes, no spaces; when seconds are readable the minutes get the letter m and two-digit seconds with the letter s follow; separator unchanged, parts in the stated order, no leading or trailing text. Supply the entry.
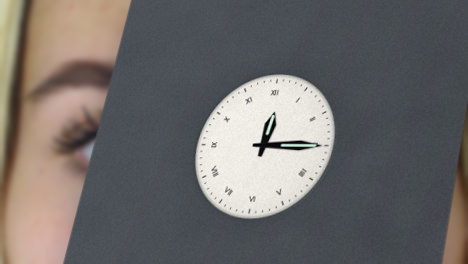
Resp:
12h15
